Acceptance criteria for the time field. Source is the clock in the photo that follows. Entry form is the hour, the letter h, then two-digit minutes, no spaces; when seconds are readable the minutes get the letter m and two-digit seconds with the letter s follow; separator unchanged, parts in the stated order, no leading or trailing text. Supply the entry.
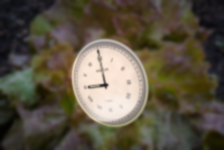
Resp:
9h00
